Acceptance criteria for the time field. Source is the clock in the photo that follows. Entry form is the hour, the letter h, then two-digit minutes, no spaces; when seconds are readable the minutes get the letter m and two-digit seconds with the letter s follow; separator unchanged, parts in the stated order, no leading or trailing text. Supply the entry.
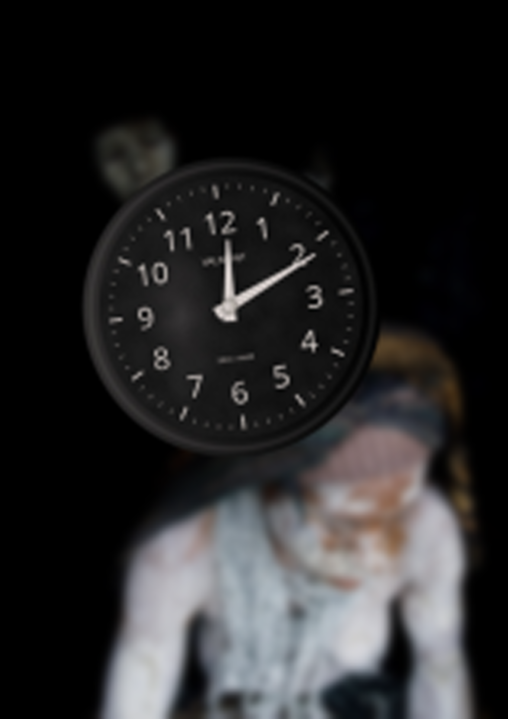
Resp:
12h11
